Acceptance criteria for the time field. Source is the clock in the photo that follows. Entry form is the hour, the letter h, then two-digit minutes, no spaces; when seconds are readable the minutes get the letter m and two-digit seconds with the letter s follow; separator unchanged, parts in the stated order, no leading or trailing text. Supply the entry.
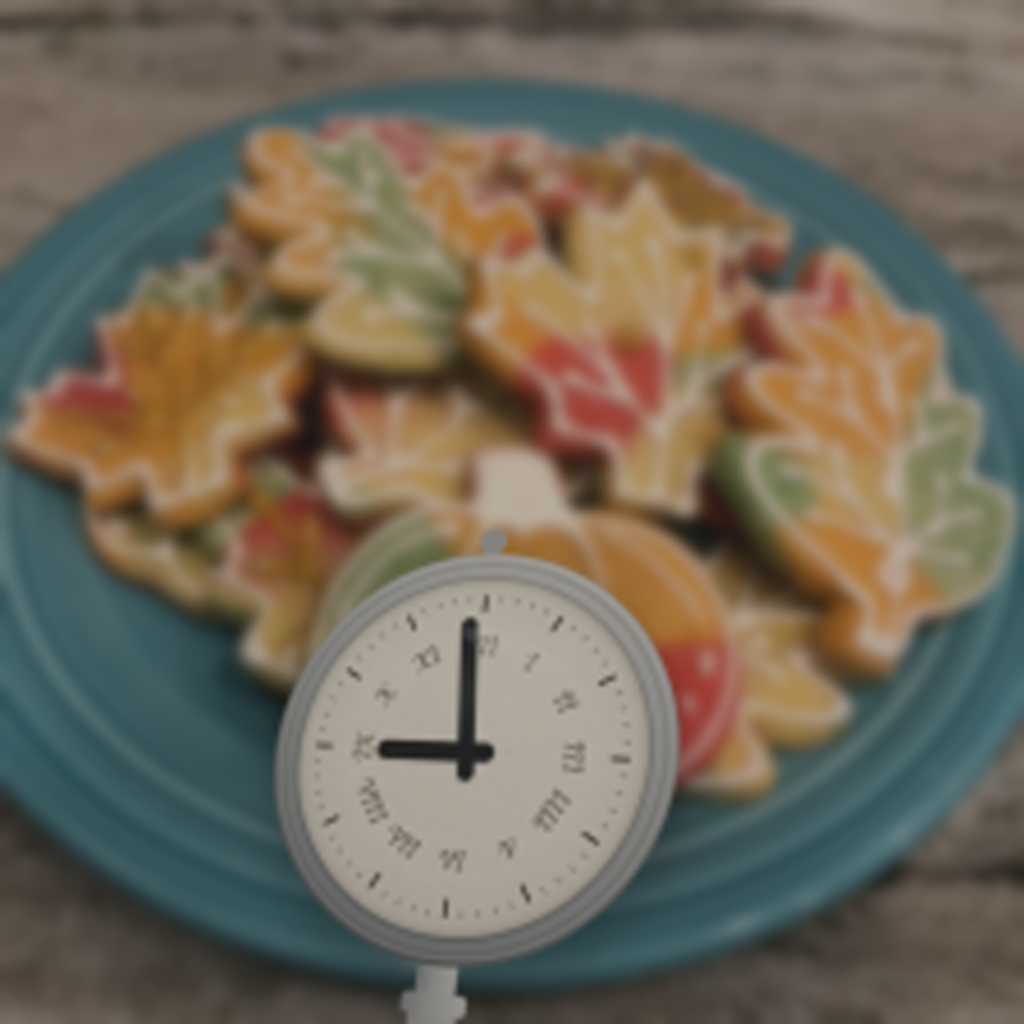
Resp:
8h59
